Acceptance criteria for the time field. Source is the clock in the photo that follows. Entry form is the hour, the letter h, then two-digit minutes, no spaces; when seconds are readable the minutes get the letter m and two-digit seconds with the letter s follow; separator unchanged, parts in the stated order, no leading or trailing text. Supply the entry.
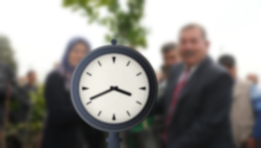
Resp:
3h41
